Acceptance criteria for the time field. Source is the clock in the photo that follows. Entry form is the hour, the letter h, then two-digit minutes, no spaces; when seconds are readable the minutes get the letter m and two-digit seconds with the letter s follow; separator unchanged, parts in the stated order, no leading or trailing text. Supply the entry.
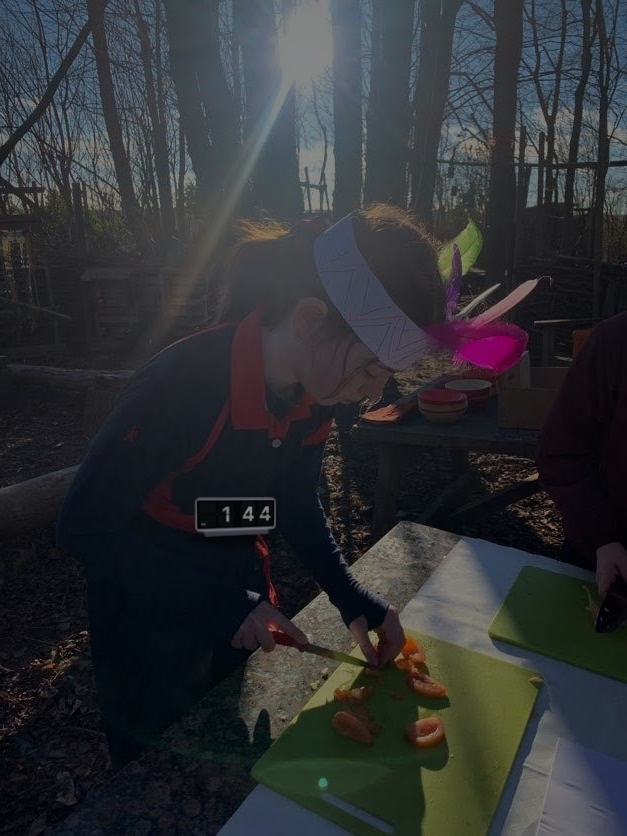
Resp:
1h44
